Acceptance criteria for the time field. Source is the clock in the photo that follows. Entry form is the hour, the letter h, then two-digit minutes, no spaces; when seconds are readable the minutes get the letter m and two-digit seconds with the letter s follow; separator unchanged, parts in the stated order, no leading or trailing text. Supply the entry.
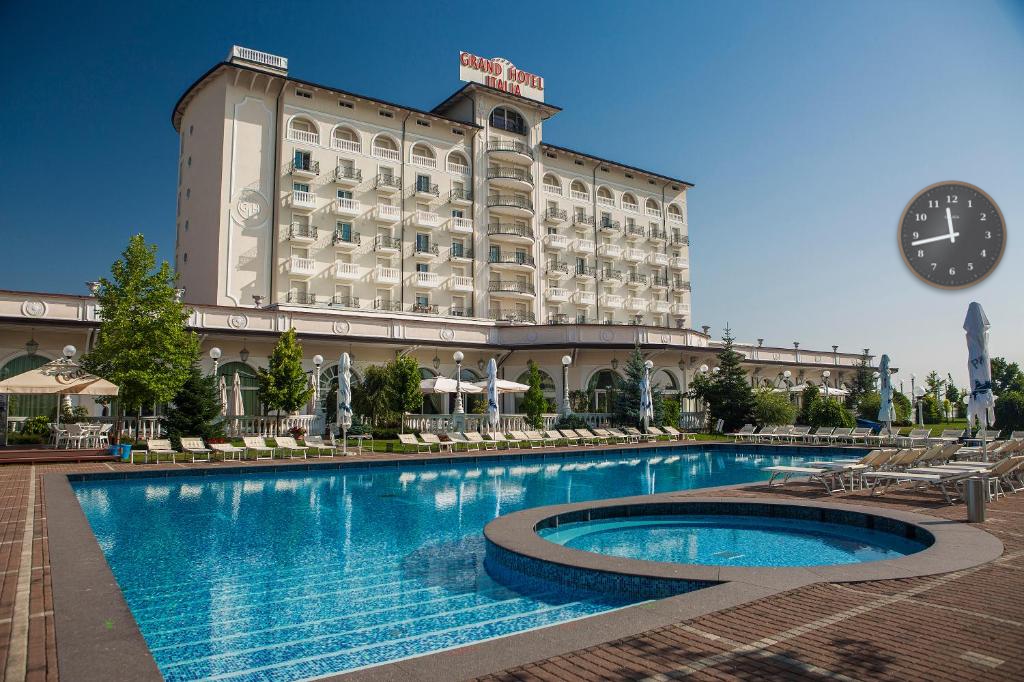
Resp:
11h43
